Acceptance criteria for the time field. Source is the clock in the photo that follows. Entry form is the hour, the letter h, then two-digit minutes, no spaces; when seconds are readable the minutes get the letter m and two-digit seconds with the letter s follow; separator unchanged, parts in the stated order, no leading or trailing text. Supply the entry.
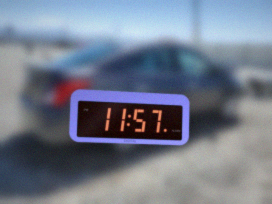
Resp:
11h57
